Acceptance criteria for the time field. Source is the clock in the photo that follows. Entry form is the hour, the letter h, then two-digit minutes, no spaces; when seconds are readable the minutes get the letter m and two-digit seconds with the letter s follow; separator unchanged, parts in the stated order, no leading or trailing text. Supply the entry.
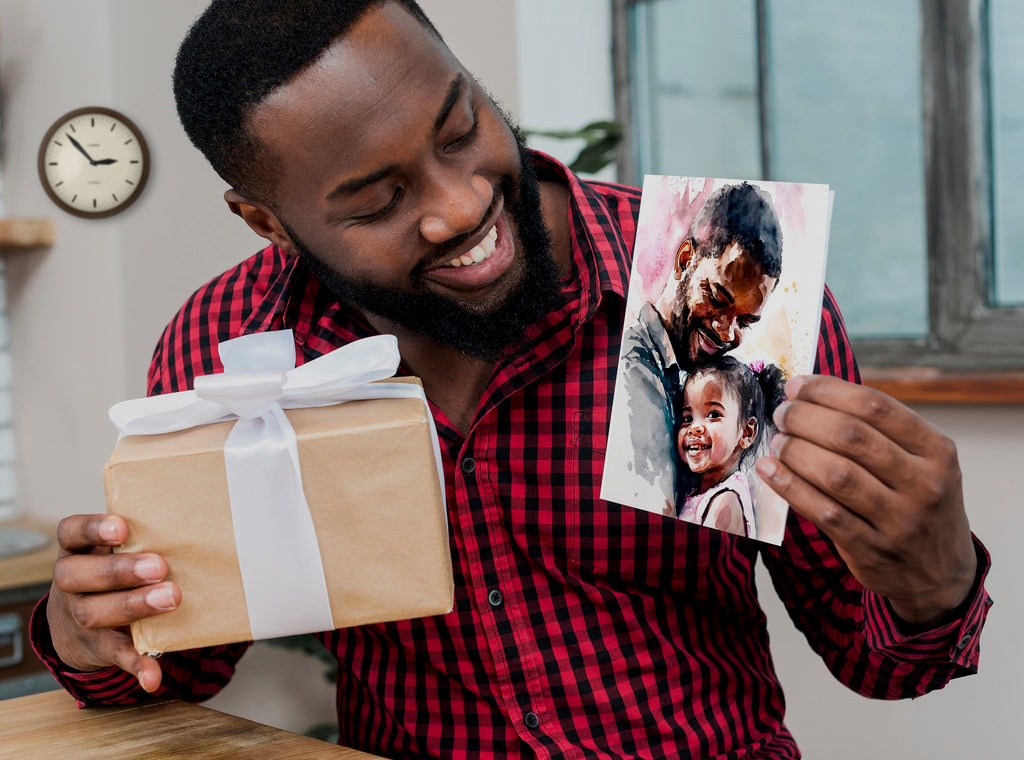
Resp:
2h53
